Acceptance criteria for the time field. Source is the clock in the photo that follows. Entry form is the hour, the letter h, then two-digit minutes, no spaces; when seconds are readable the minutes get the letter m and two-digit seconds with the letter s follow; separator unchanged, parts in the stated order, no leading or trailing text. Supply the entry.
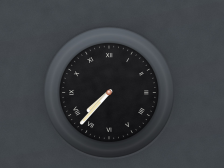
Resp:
7h37
